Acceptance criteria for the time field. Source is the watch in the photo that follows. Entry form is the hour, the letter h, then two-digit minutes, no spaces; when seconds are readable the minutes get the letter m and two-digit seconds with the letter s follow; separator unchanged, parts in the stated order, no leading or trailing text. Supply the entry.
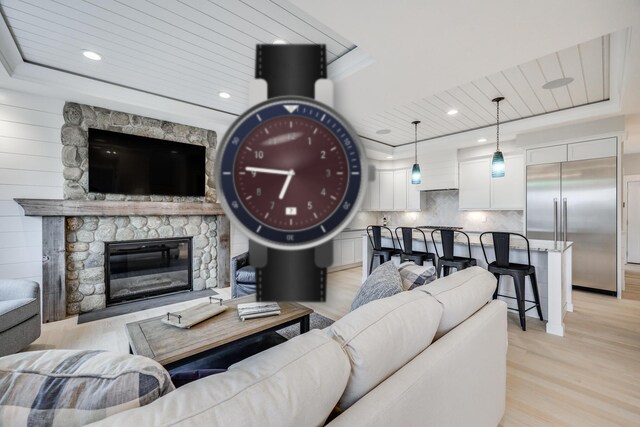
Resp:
6h46
